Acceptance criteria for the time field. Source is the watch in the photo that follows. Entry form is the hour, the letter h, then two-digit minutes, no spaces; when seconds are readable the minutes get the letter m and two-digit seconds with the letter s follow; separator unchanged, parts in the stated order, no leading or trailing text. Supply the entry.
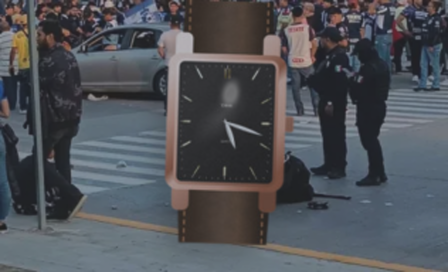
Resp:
5h18
